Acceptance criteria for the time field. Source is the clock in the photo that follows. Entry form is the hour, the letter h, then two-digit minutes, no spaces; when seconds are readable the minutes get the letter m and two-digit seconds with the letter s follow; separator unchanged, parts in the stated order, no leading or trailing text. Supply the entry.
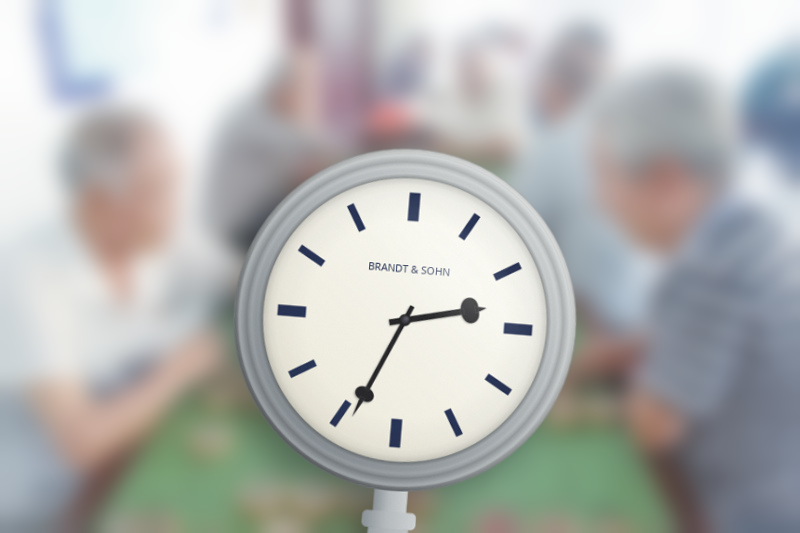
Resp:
2h34
